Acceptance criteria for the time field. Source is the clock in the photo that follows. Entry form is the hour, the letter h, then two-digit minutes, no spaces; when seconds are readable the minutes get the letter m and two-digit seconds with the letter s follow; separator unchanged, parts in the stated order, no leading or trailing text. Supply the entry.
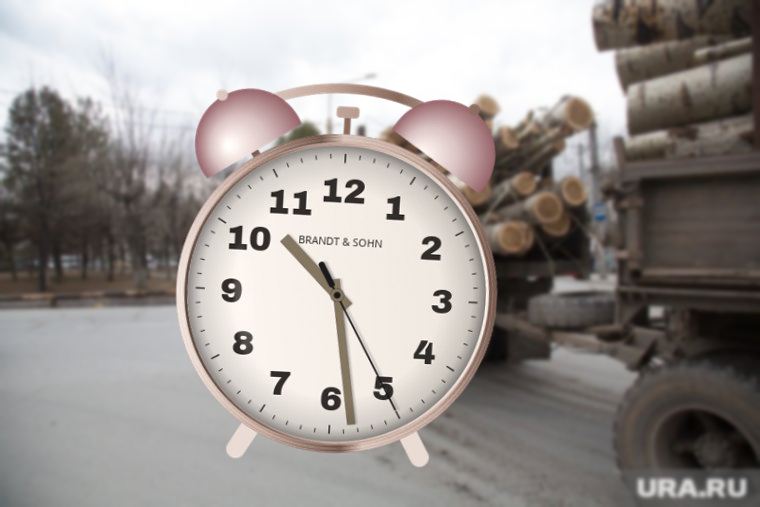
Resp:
10h28m25s
